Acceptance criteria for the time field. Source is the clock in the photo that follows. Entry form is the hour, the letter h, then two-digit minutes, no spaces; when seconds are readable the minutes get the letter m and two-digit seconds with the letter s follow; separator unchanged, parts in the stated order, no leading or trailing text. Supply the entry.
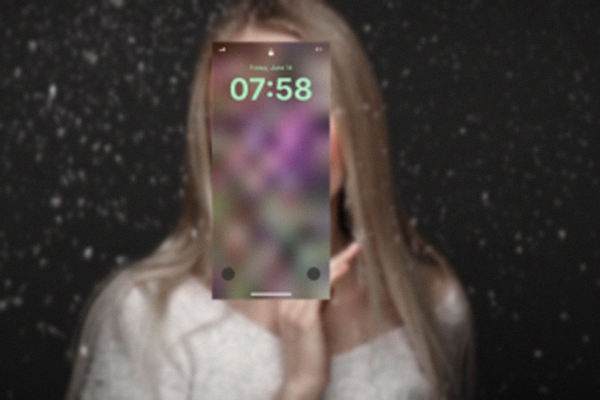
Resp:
7h58
